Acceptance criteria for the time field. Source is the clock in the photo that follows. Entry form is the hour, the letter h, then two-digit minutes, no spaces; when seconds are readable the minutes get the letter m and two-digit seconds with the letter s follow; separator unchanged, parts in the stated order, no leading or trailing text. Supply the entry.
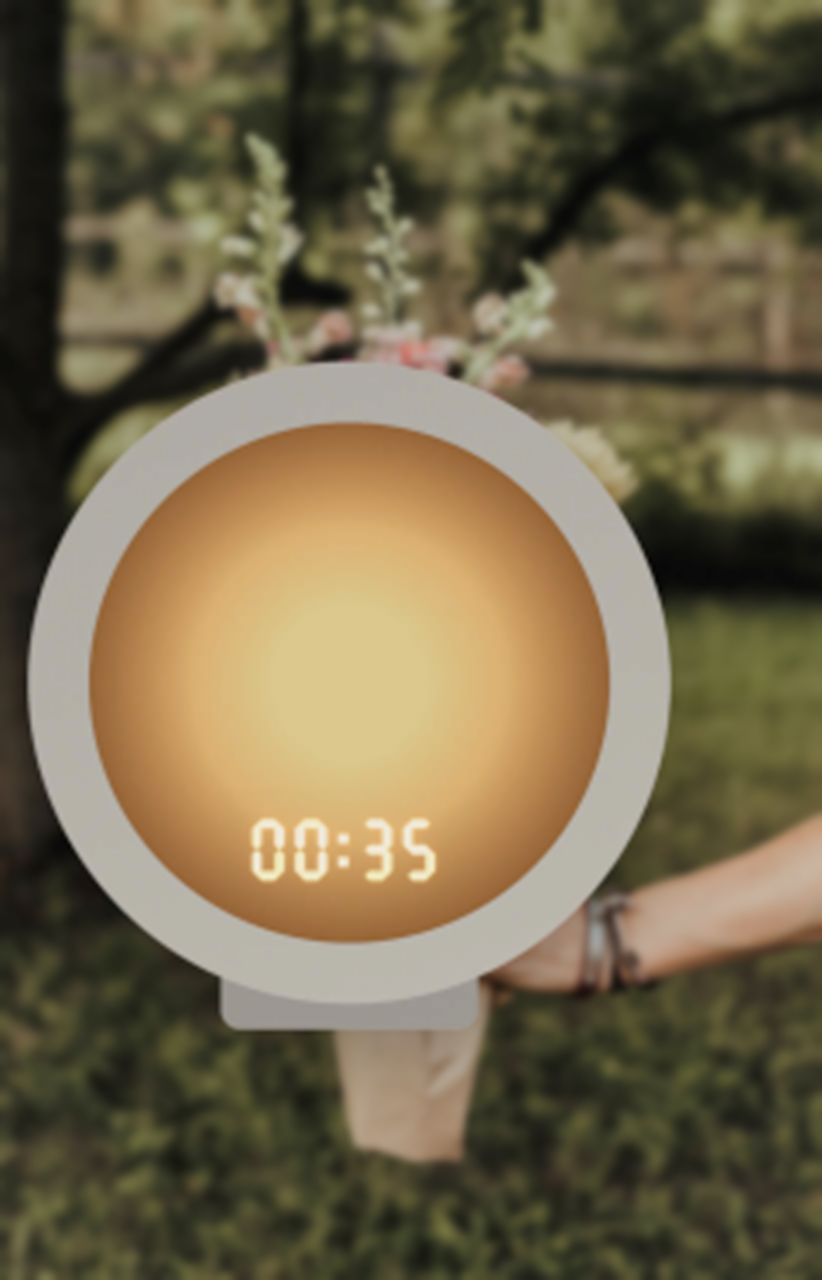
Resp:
0h35
